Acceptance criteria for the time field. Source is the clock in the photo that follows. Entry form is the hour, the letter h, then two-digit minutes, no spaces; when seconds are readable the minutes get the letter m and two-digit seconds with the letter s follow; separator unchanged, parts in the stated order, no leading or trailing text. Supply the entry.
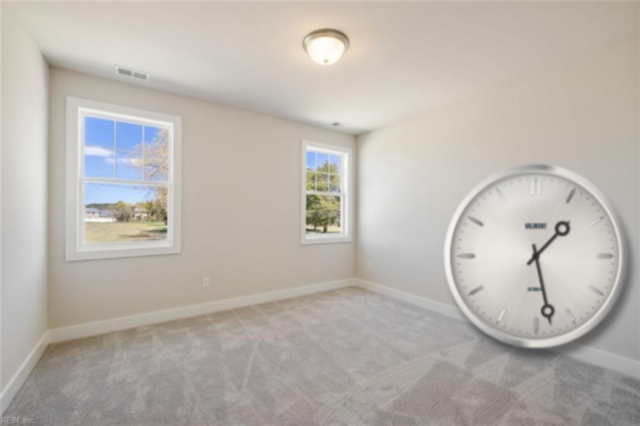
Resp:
1h28
